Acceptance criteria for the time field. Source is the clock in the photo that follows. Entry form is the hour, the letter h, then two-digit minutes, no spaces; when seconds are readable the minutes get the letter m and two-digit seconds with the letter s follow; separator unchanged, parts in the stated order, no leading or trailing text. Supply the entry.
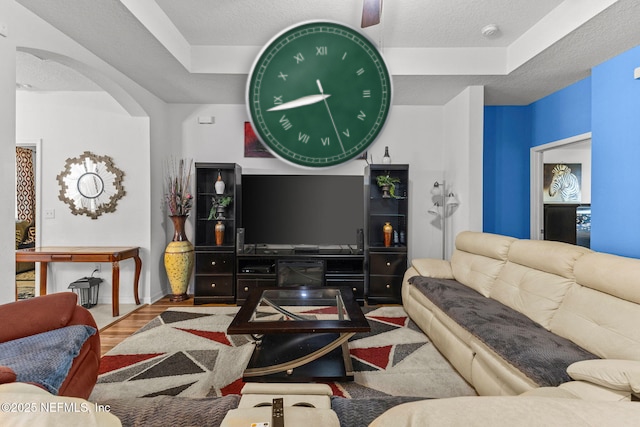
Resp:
8h43m27s
